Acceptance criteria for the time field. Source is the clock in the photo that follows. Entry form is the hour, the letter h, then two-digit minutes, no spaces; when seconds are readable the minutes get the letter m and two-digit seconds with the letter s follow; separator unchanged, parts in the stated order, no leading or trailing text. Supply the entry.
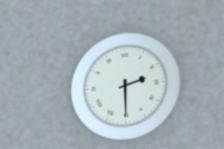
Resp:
2h30
